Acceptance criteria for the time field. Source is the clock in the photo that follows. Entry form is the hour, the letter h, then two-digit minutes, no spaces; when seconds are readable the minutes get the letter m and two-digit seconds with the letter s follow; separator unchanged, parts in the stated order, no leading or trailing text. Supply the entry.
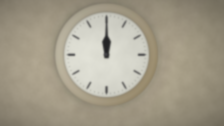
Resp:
12h00
